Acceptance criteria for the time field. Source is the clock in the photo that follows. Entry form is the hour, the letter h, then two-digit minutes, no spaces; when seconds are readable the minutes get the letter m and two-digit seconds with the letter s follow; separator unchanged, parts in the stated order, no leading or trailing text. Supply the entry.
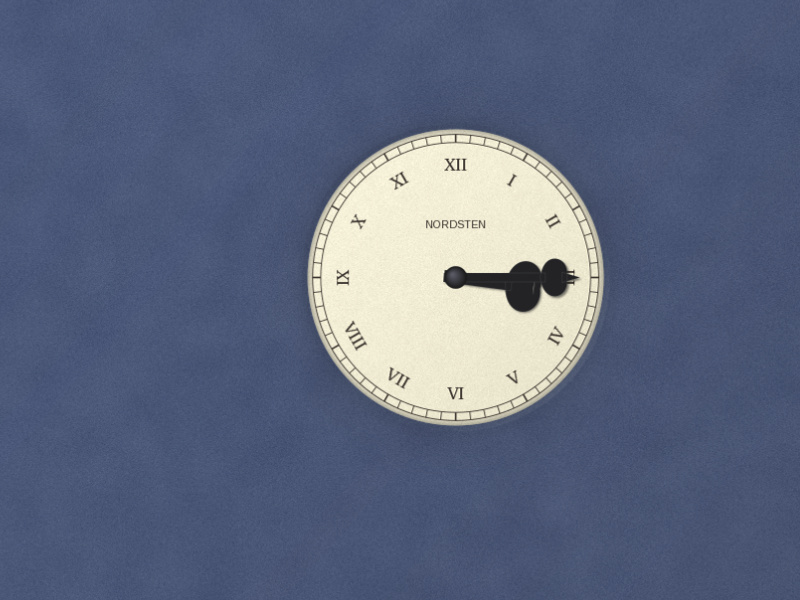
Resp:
3h15
